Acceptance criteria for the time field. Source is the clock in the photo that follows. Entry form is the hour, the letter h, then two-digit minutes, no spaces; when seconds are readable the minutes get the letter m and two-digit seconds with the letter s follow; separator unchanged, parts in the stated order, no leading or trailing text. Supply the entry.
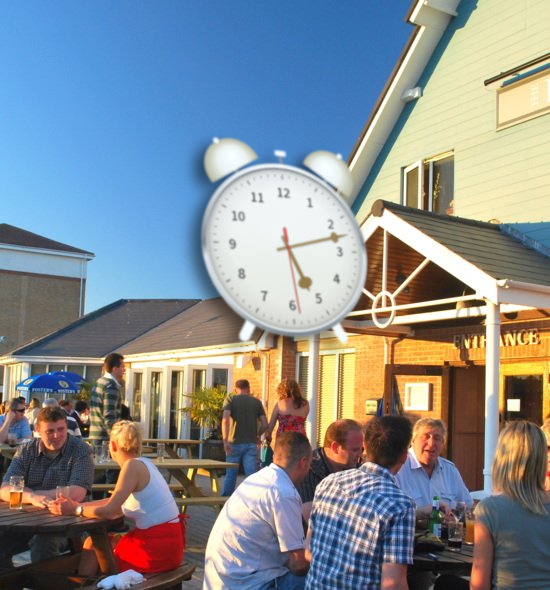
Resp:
5h12m29s
